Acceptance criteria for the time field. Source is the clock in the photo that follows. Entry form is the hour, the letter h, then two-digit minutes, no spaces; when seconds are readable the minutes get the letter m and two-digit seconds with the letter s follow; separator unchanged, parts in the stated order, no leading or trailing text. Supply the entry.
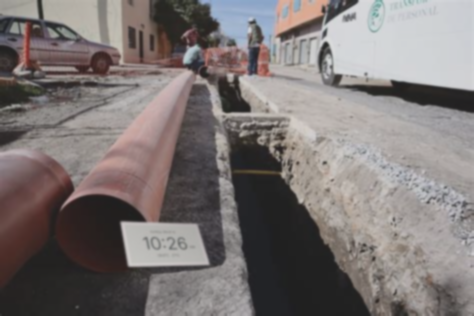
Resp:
10h26
